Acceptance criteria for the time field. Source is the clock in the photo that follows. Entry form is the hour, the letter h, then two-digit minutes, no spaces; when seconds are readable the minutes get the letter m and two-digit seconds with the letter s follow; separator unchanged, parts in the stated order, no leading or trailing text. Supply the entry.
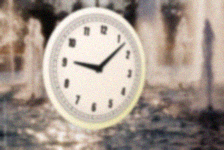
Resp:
9h07
